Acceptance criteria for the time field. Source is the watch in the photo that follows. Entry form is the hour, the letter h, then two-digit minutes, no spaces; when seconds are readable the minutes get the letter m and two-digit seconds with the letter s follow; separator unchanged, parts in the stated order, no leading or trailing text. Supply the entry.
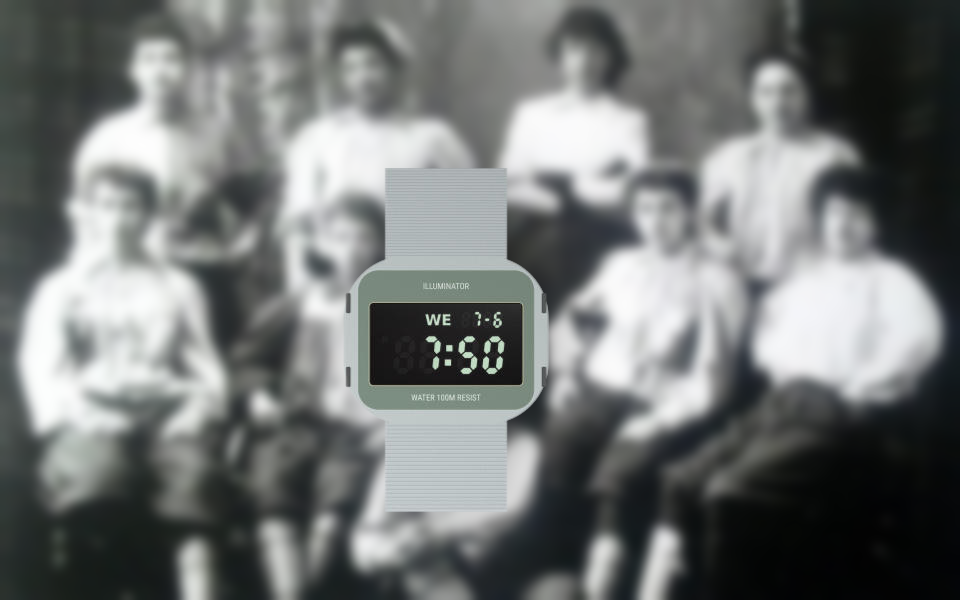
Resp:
7h50
